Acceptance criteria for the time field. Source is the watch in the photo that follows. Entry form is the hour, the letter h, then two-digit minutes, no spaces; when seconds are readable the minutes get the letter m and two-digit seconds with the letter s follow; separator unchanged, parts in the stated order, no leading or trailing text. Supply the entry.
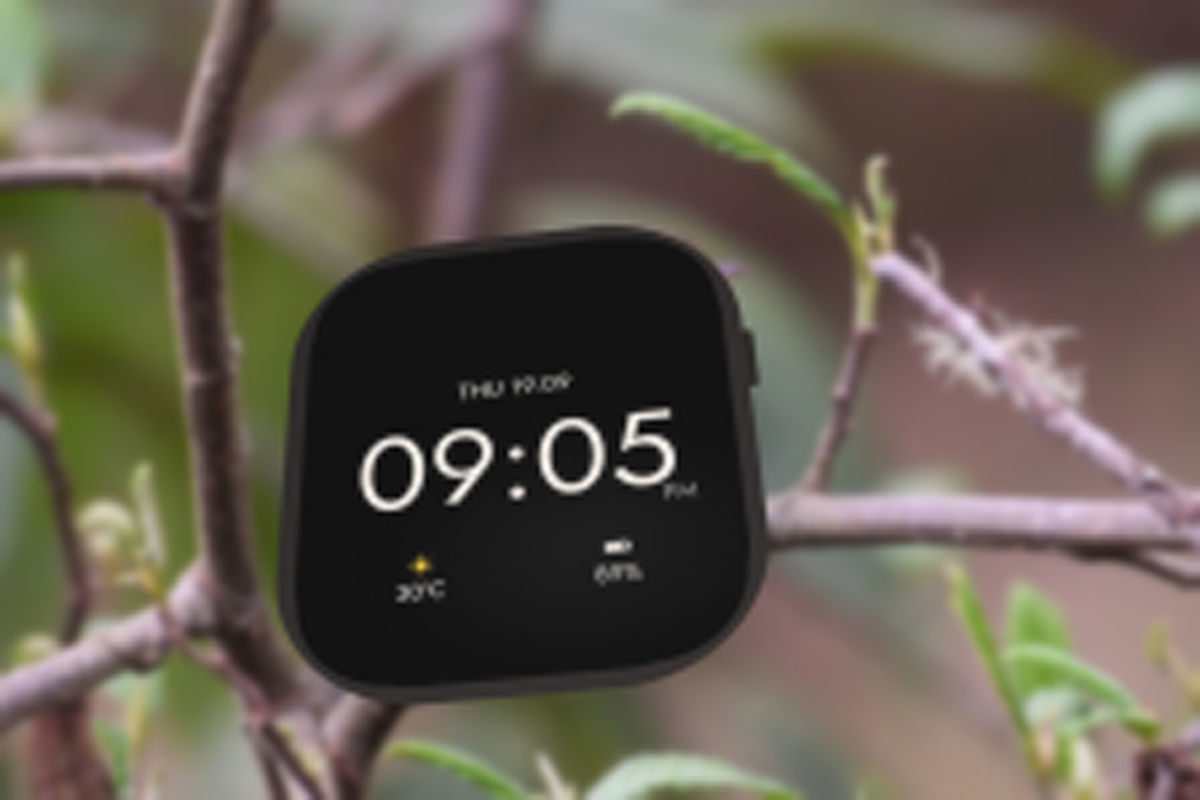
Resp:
9h05
